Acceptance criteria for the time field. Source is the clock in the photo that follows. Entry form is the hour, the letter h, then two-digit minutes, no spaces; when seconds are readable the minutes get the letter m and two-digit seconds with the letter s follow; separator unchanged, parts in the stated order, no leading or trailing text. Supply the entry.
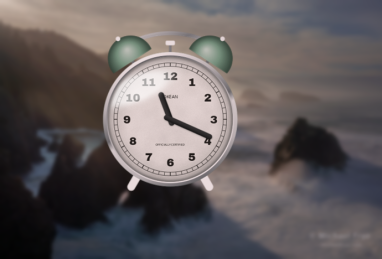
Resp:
11h19
